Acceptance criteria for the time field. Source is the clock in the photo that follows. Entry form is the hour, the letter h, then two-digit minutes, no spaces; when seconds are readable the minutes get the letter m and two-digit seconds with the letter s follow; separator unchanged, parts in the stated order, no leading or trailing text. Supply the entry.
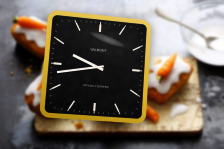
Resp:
9h43
